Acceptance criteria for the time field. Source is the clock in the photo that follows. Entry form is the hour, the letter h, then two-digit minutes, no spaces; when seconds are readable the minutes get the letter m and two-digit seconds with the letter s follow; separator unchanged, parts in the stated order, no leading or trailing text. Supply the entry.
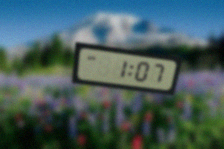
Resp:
1h07
